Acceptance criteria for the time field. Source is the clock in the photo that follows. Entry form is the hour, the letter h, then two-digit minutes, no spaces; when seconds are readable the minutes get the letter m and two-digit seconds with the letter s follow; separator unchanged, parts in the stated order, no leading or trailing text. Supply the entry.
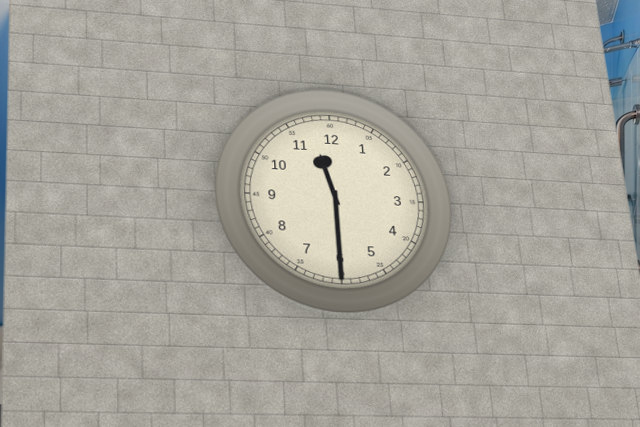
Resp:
11h30
